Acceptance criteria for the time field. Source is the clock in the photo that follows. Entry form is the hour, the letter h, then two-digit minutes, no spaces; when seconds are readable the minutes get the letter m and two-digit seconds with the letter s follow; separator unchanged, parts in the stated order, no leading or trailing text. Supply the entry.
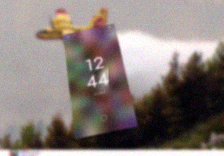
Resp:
12h44
